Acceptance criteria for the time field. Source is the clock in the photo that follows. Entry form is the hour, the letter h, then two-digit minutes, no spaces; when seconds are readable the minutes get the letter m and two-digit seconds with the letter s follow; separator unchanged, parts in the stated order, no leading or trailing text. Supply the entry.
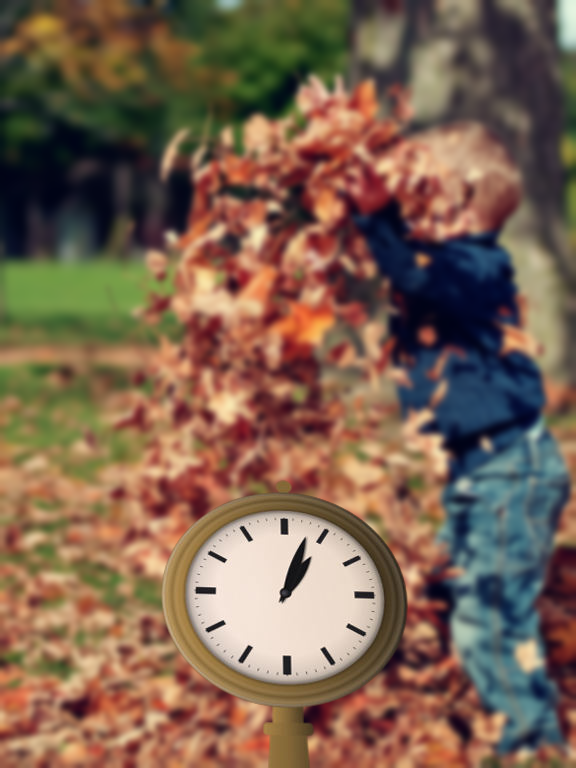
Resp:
1h03
